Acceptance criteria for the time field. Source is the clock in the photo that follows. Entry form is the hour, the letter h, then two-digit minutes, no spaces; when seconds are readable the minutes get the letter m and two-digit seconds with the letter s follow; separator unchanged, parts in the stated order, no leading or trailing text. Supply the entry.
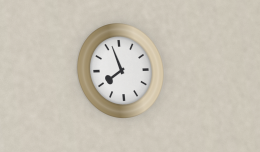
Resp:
7h57
